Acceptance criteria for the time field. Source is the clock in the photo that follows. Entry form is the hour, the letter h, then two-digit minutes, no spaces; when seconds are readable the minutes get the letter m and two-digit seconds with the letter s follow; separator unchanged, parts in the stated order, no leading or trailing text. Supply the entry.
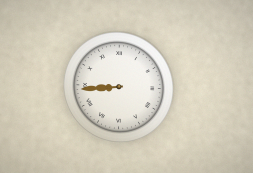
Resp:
8h44
